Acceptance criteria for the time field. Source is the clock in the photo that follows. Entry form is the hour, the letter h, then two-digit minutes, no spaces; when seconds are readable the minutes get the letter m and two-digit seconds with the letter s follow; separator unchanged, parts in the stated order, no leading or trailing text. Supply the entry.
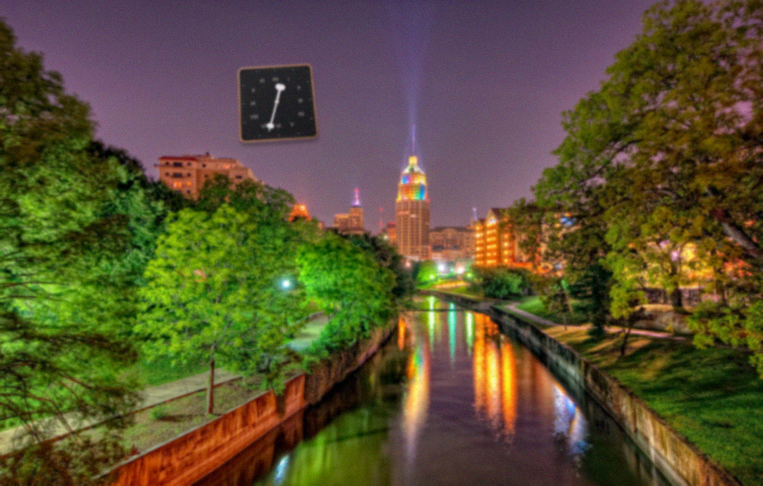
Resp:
12h33
